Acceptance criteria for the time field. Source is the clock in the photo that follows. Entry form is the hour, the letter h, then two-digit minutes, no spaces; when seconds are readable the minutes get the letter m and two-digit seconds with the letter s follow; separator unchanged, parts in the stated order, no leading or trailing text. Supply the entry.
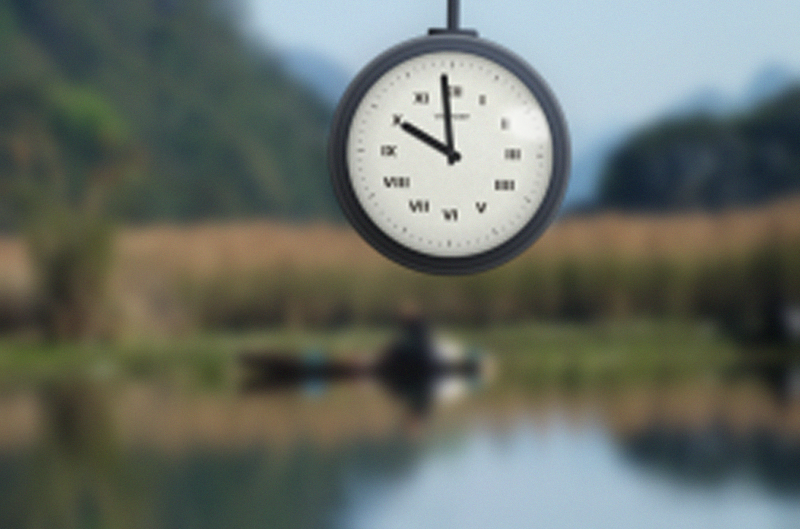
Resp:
9h59
